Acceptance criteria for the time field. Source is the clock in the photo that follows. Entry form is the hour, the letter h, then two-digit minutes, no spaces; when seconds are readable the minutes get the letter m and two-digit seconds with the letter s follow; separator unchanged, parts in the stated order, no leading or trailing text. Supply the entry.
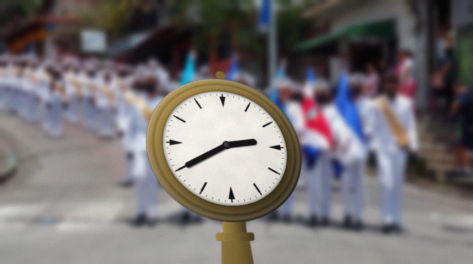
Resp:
2h40
